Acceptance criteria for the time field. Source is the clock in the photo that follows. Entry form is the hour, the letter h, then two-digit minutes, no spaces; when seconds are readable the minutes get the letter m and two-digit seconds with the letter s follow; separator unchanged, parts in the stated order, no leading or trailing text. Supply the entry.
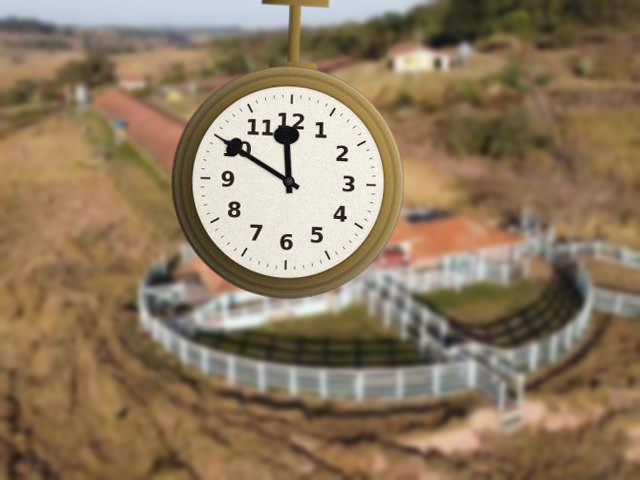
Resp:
11h50
